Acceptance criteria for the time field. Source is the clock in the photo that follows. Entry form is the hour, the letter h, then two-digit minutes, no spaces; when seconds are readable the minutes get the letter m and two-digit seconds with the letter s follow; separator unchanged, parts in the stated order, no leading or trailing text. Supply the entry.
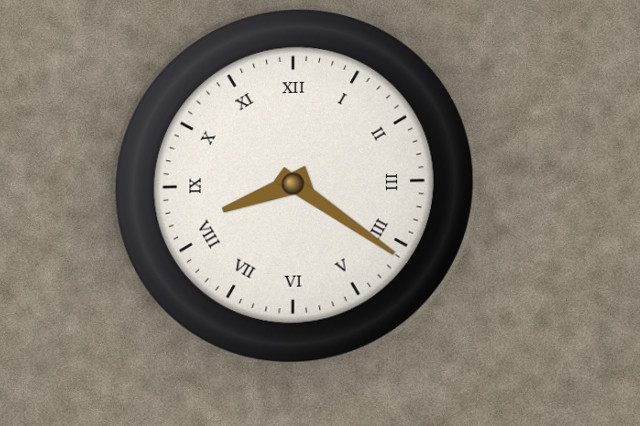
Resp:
8h21
